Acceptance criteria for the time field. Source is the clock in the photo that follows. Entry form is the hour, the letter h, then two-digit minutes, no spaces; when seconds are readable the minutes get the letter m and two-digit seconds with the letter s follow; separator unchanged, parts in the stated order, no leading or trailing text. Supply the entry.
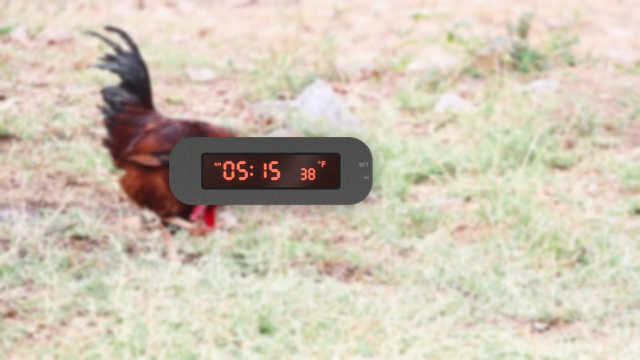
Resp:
5h15
